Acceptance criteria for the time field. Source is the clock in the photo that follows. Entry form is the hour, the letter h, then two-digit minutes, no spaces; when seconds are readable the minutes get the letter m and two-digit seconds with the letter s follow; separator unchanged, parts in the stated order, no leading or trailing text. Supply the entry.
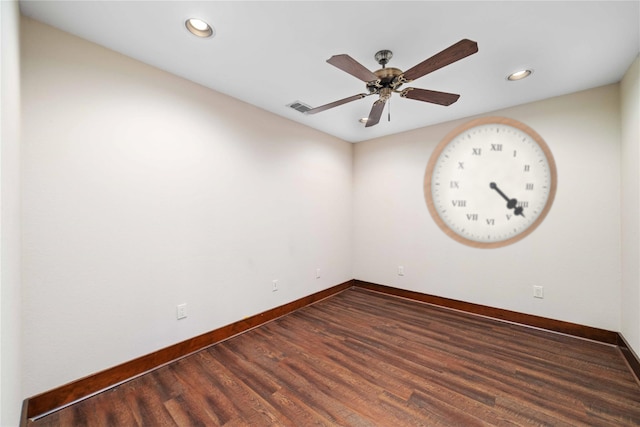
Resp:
4h22
